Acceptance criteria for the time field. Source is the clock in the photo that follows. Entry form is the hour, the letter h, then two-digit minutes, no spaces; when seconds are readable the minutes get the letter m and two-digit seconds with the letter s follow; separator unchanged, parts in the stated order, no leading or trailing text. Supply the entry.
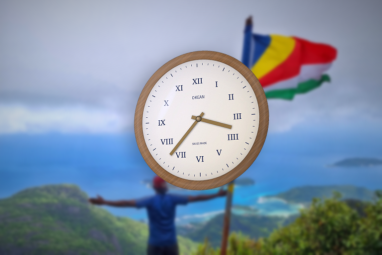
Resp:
3h37
